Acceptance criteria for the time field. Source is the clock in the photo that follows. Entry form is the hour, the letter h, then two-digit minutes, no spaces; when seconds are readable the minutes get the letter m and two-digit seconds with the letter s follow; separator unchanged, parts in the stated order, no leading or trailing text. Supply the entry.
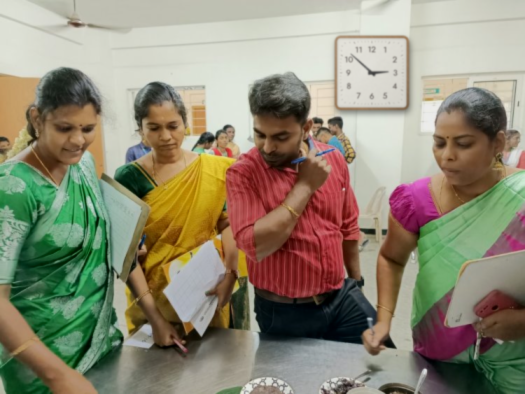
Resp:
2h52
